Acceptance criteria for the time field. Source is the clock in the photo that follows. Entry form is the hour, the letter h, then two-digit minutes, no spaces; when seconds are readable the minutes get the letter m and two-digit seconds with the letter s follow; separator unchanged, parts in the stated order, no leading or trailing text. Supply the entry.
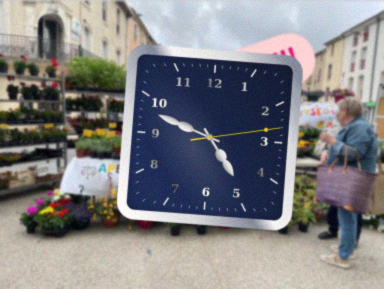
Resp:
4h48m13s
